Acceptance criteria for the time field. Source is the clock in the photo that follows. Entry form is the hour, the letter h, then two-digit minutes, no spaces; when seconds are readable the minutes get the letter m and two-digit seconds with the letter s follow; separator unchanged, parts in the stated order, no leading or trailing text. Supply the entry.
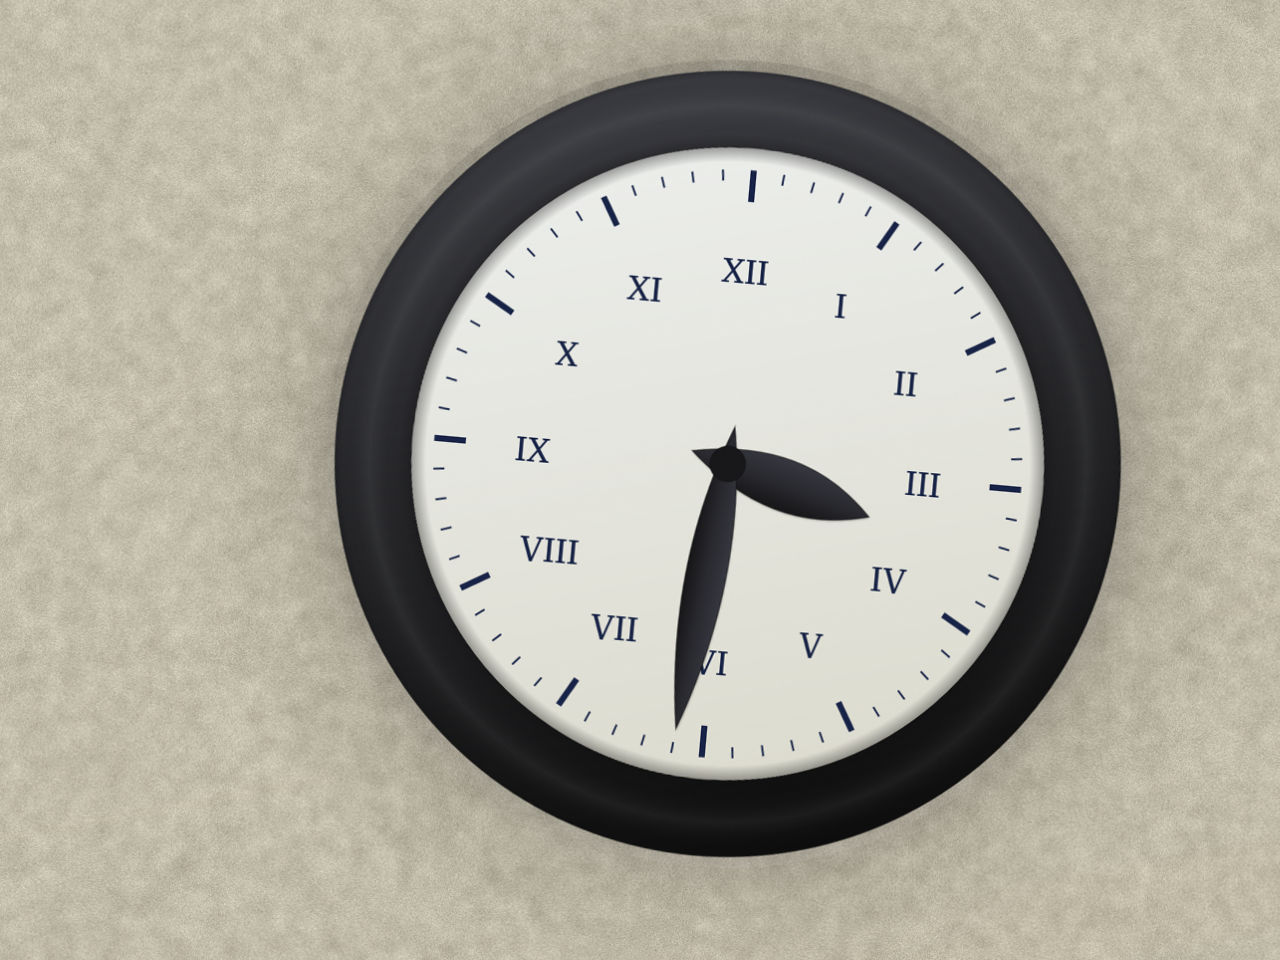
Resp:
3h31
